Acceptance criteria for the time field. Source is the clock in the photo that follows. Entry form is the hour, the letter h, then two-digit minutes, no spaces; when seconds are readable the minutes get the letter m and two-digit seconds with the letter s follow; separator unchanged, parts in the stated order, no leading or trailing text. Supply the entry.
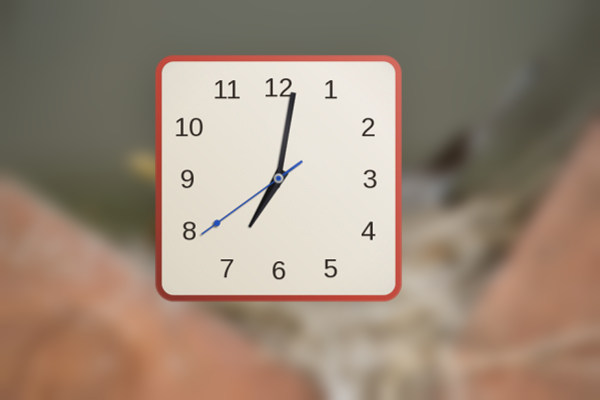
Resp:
7h01m39s
